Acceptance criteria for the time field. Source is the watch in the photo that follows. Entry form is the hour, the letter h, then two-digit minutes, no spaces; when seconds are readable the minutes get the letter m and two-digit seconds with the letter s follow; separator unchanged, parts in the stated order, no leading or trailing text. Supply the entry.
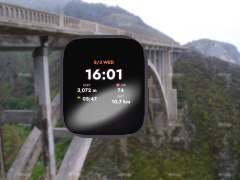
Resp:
16h01
